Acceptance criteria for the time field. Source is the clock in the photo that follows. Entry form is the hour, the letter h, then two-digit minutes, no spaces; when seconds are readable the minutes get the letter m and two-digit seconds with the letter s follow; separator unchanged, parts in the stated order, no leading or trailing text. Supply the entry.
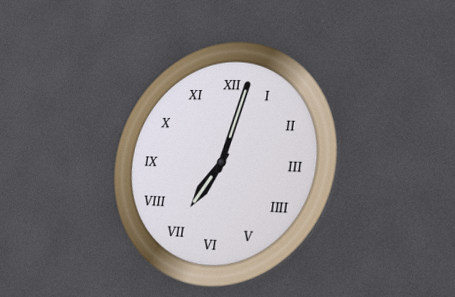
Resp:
7h02
